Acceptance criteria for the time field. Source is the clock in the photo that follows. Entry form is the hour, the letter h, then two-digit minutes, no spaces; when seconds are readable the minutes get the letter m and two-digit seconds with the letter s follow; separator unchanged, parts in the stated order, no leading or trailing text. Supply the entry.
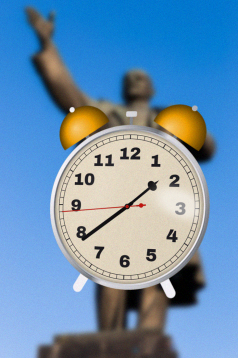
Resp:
1h38m44s
